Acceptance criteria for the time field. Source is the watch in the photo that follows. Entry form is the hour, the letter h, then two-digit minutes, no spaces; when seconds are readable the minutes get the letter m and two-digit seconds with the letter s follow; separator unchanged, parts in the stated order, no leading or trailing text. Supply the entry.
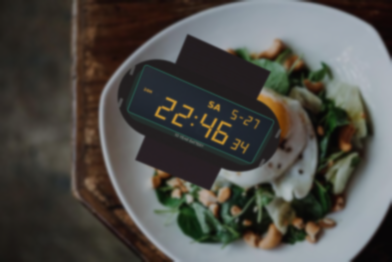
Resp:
22h46m34s
